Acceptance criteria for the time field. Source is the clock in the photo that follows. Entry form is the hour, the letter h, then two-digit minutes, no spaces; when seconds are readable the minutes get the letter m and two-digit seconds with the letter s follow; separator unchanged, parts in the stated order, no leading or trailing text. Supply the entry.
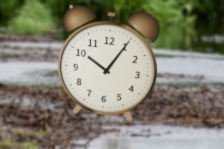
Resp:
10h05
